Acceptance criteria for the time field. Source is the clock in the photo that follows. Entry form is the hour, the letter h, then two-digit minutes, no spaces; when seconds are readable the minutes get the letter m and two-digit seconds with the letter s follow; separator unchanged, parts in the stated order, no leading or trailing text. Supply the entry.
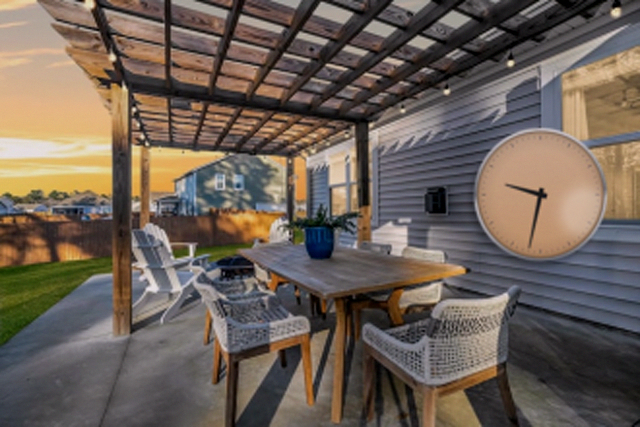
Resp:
9h32
